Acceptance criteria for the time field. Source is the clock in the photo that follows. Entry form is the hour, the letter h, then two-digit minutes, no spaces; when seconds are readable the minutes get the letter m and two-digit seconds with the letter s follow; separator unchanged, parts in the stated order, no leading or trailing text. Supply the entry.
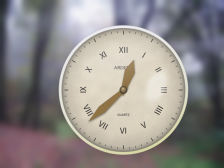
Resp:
12h38
